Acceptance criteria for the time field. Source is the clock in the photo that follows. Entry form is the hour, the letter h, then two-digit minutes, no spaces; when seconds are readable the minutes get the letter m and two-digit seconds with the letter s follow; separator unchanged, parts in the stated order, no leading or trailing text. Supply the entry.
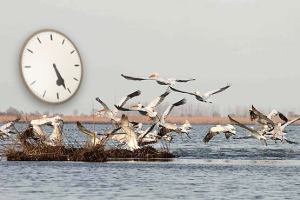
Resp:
5h26
